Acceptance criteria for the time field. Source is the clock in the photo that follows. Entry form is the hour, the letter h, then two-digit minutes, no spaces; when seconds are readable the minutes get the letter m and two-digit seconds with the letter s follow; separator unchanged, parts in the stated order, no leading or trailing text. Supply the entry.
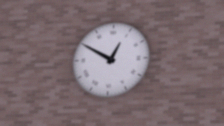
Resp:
12h50
